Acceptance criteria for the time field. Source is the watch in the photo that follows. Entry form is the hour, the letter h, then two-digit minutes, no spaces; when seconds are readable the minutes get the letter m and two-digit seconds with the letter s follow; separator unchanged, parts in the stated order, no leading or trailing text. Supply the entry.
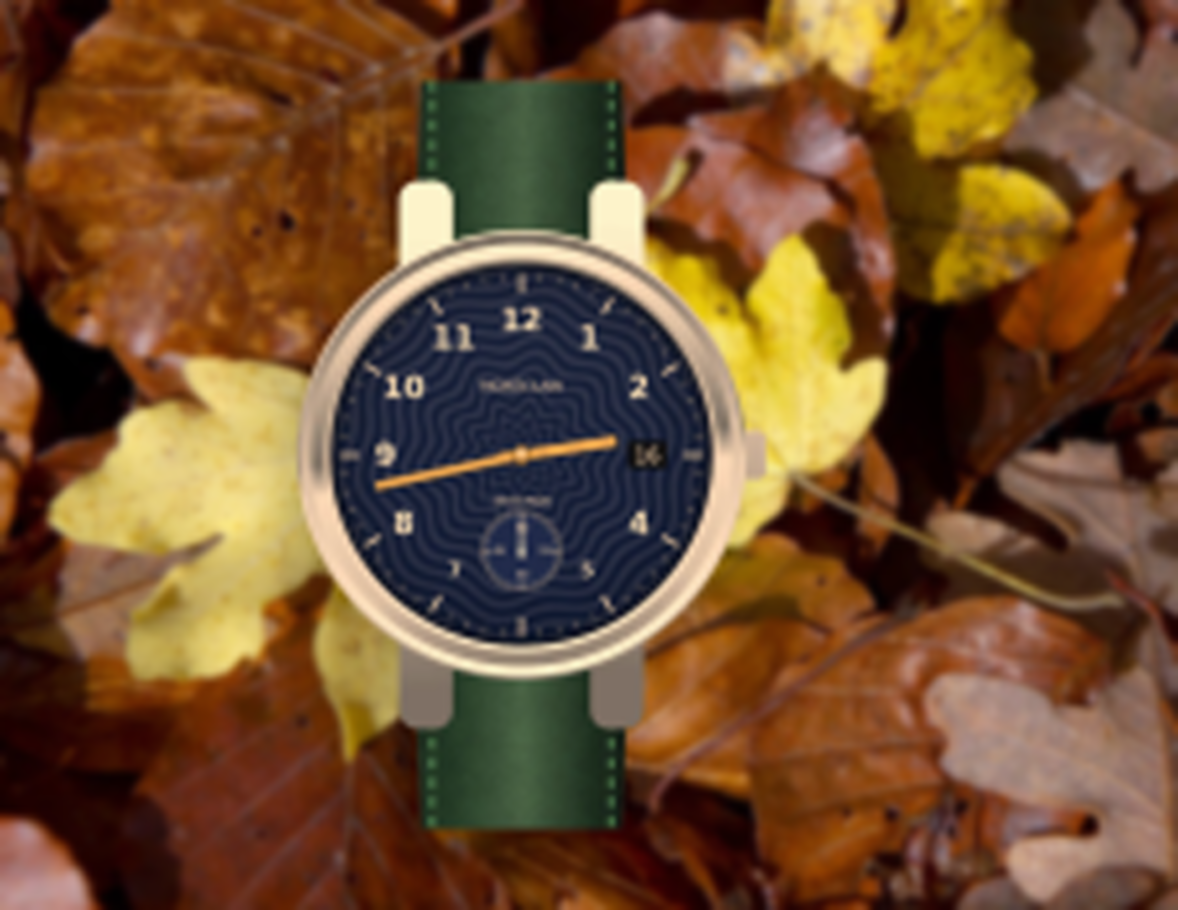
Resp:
2h43
